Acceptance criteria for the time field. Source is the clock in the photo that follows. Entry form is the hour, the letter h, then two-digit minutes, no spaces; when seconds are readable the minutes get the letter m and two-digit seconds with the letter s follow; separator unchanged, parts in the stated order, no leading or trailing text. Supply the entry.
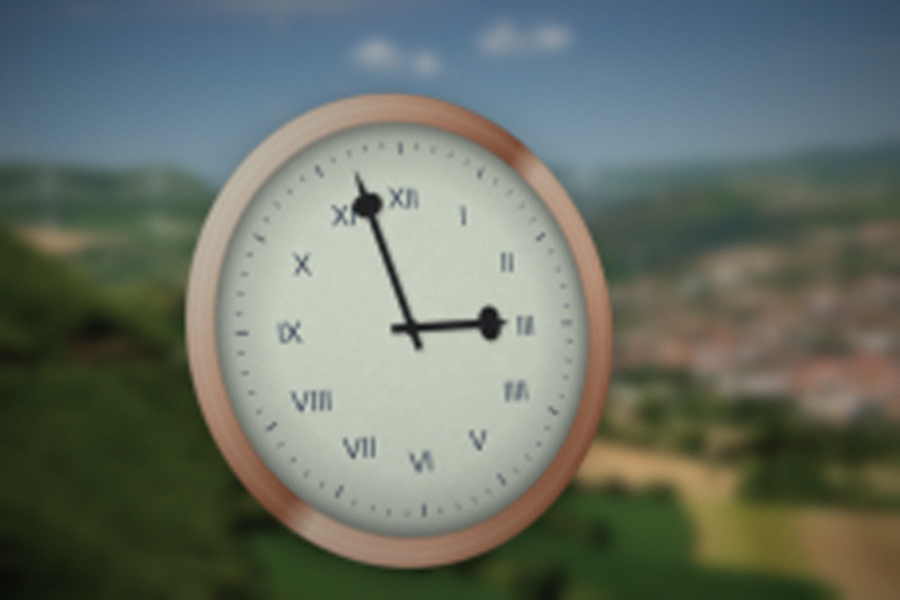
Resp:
2h57
